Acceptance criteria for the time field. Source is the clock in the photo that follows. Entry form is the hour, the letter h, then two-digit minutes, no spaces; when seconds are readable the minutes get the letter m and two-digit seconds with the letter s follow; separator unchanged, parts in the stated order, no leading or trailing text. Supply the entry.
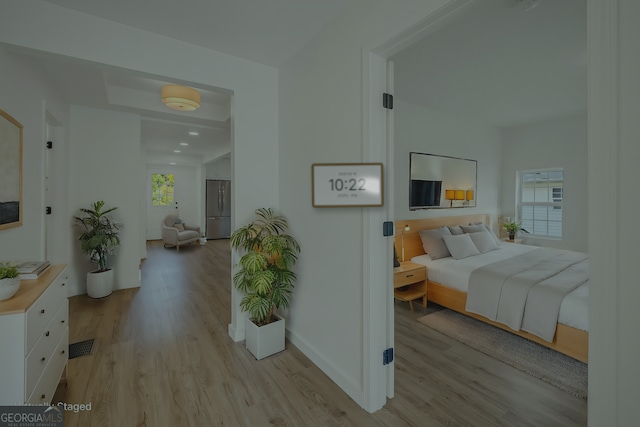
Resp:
10h22
